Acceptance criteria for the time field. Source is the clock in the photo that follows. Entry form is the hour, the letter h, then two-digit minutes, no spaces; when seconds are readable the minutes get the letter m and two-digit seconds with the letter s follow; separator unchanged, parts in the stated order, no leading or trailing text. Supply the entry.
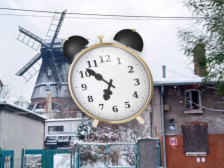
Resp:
6h52
